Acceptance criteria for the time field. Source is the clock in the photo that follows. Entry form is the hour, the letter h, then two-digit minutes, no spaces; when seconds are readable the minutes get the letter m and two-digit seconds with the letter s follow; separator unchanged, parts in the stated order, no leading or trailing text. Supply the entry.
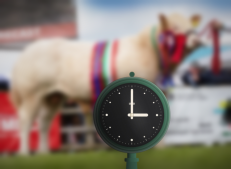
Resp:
3h00
